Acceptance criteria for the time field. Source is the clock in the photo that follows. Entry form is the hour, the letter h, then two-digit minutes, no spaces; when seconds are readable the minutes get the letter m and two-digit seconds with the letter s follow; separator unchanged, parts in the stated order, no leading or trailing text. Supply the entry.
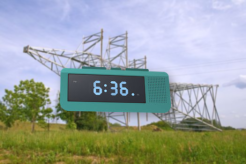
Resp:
6h36
